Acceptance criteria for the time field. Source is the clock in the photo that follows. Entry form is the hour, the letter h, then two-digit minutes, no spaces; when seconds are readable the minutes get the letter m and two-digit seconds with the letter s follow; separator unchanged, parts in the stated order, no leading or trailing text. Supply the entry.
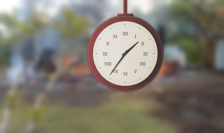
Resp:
1h36
